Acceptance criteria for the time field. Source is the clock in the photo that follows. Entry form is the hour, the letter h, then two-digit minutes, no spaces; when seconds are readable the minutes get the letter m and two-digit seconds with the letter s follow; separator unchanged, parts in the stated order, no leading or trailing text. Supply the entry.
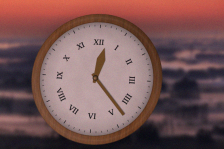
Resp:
12h23
